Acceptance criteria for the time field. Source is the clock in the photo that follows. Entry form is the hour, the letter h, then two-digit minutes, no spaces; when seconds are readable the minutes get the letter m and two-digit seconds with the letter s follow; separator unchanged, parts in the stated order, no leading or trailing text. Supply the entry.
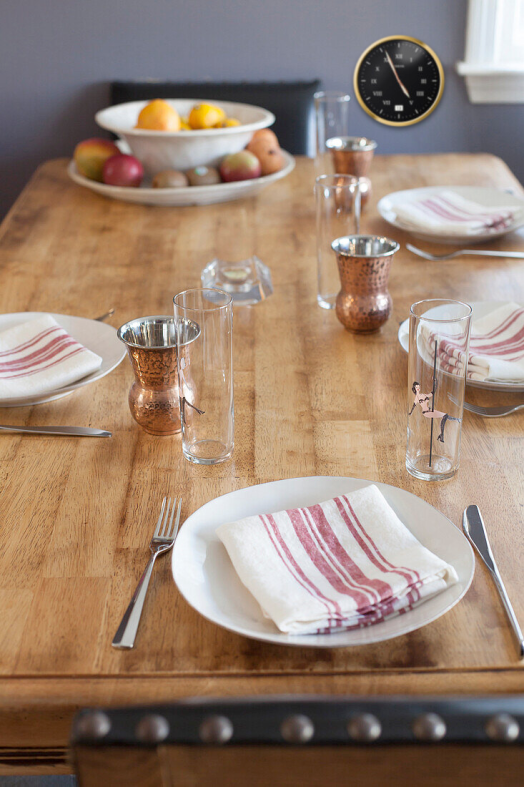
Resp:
4h56
